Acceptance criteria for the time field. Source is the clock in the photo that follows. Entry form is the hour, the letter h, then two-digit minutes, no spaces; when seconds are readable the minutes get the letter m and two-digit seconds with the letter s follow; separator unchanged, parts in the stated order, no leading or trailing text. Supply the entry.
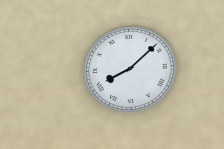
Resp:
8h08
